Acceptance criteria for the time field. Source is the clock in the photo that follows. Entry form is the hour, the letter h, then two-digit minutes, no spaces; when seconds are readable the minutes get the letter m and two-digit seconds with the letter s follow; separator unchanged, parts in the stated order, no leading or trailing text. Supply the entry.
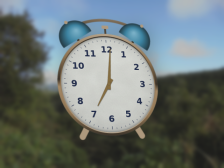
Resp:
7h01
